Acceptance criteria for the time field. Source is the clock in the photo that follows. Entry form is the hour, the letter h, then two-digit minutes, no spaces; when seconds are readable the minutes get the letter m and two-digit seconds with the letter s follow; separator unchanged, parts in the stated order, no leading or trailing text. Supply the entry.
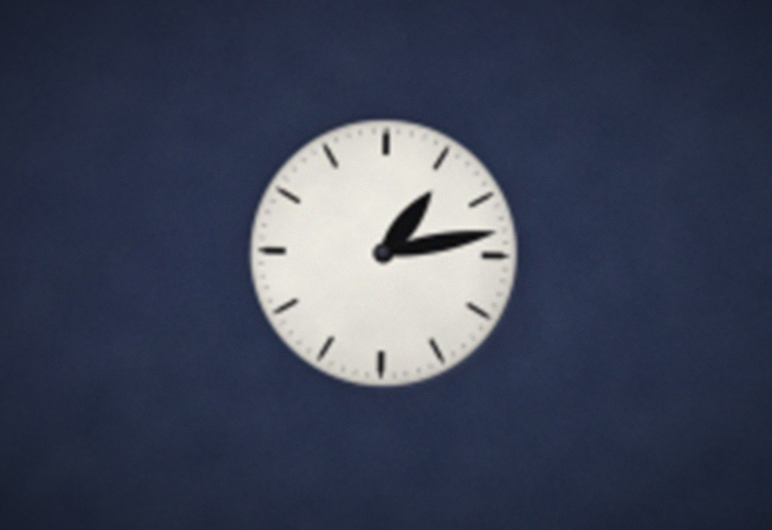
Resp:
1h13
